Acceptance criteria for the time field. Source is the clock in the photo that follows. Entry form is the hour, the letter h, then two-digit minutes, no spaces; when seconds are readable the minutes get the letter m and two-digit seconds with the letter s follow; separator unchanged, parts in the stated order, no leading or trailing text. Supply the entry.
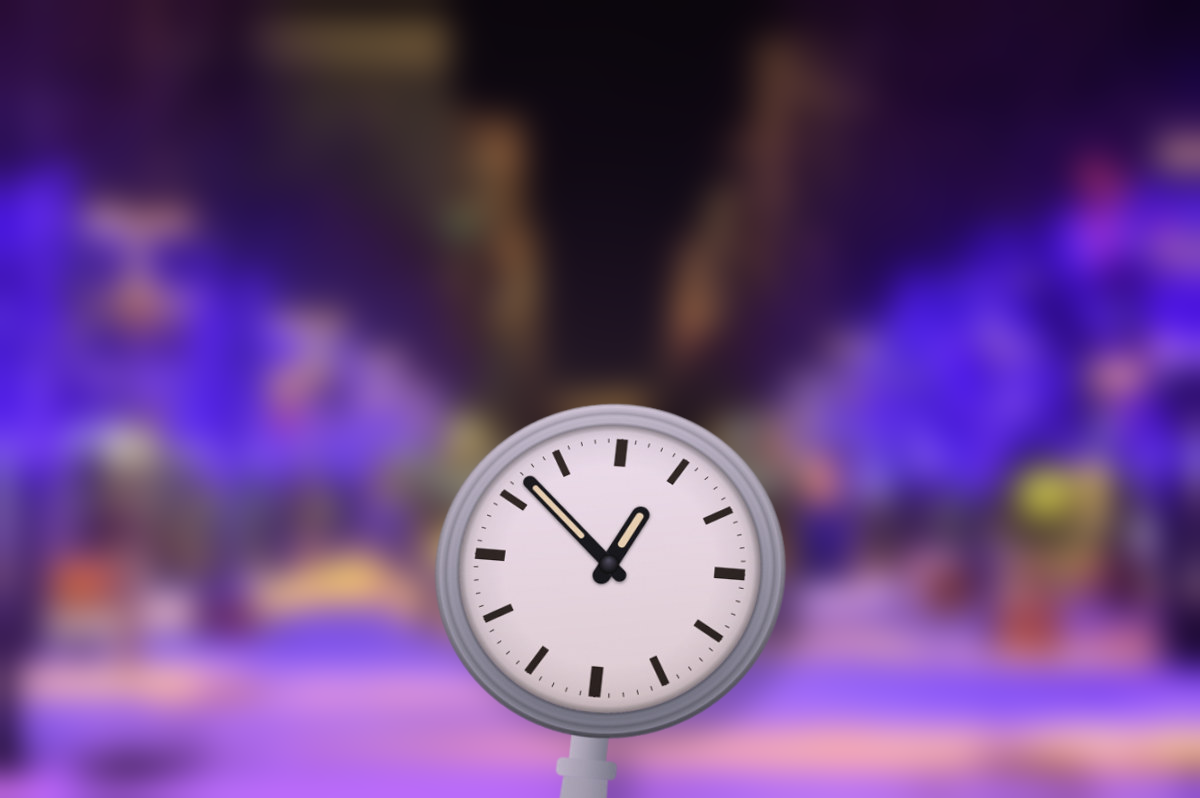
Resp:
12h52
